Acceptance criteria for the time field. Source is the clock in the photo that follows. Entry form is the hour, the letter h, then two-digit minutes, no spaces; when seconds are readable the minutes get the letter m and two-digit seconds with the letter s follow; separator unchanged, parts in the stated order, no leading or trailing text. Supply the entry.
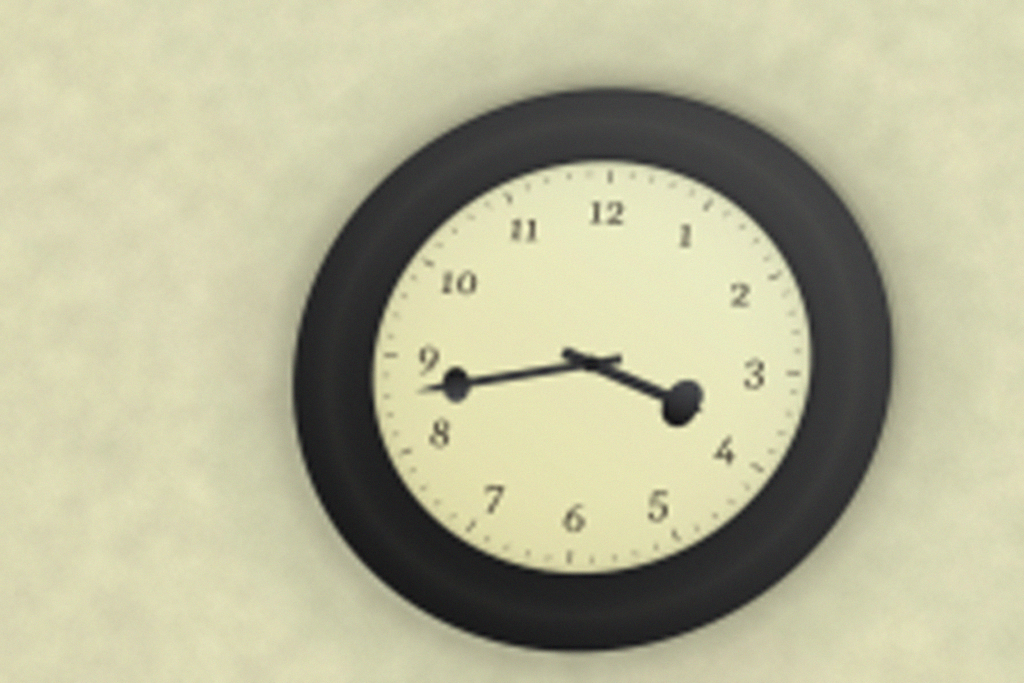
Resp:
3h43
